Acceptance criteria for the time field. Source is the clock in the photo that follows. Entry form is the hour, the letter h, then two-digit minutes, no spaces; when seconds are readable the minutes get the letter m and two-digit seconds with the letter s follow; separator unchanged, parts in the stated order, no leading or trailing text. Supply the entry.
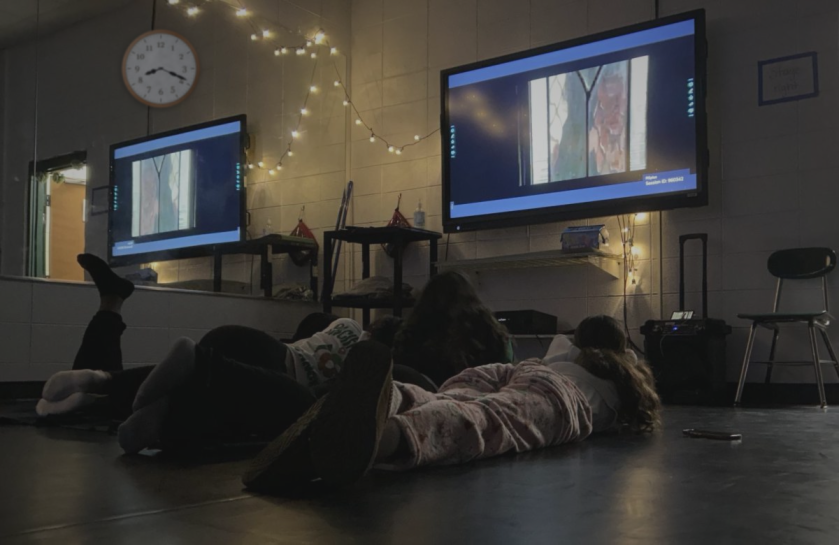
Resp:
8h19
